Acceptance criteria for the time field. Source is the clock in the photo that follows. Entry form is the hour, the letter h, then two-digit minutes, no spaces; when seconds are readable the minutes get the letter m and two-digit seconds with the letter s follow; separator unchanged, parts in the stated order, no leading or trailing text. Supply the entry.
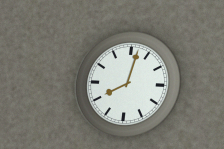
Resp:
8h02
